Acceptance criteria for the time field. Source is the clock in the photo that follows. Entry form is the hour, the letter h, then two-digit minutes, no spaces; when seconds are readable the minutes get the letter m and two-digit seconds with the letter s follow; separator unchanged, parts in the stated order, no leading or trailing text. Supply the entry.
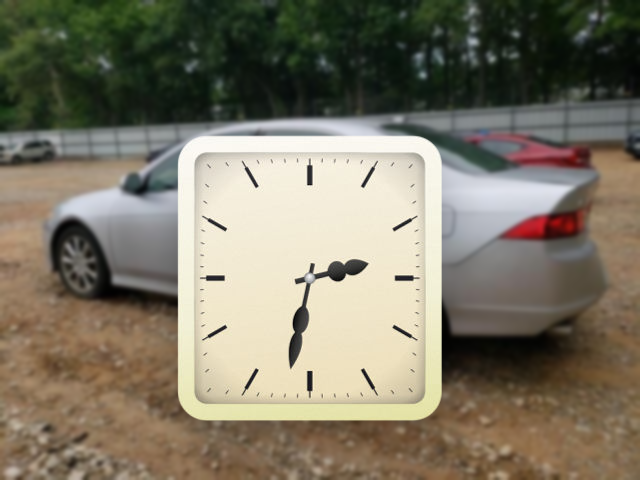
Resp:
2h32
